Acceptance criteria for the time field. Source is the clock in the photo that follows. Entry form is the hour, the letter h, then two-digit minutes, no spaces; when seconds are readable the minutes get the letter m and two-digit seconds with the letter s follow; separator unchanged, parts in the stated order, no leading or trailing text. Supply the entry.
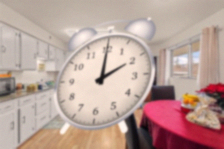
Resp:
2h00
